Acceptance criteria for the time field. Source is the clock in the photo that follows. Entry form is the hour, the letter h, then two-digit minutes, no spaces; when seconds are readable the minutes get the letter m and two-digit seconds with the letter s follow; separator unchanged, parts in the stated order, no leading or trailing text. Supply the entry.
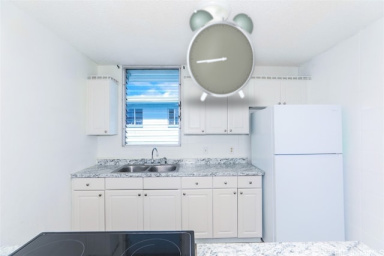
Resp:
8h44
